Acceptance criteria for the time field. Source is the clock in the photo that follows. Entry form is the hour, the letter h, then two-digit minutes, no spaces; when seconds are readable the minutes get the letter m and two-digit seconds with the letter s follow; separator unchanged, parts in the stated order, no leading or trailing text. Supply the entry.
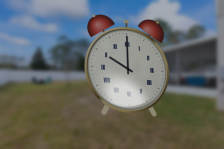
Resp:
10h00
